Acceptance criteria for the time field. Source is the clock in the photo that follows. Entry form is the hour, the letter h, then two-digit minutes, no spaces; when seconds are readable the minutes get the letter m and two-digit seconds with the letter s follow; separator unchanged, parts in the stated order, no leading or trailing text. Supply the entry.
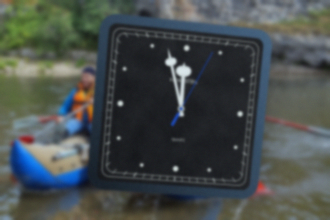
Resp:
11h57m04s
